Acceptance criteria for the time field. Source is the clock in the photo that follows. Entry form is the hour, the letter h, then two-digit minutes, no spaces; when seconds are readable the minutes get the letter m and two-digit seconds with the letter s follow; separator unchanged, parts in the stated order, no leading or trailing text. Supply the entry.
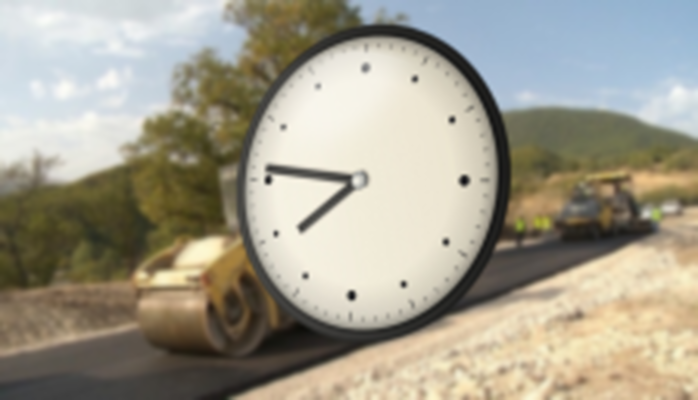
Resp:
7h46
